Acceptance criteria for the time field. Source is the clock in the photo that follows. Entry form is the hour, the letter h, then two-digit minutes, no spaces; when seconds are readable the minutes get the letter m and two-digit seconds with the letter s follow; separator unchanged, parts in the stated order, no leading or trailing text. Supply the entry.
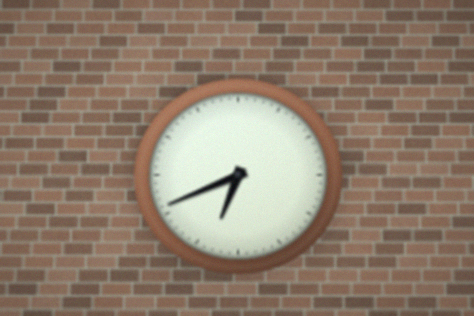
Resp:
6h41
